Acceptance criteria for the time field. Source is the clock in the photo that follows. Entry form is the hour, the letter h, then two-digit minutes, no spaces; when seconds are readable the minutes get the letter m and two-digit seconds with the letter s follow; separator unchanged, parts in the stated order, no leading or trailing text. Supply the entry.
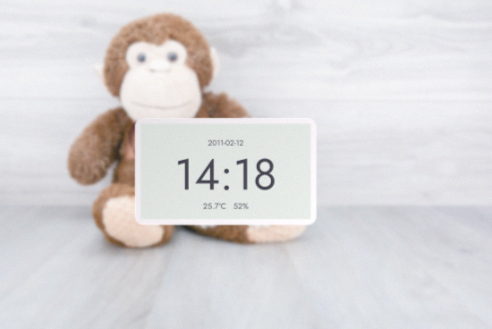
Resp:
14h18
